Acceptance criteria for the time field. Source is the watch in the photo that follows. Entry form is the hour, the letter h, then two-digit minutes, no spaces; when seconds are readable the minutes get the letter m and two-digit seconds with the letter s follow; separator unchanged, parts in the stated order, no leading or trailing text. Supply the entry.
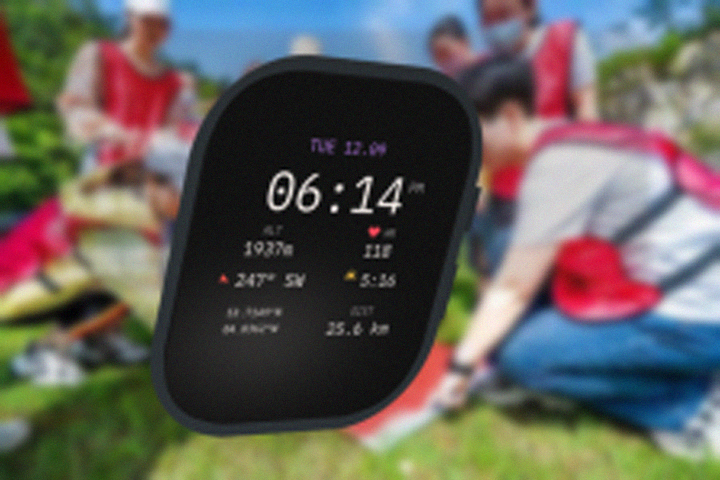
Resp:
6h14
